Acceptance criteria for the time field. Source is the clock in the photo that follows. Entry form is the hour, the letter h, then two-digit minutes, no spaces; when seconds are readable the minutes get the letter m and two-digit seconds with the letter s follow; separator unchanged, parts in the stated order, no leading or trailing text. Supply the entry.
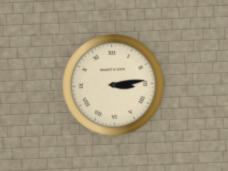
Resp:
3h14
